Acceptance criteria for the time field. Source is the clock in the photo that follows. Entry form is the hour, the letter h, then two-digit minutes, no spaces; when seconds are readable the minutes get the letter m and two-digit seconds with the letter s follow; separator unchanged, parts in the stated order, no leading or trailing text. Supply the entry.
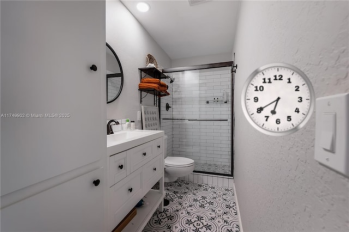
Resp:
6h40
